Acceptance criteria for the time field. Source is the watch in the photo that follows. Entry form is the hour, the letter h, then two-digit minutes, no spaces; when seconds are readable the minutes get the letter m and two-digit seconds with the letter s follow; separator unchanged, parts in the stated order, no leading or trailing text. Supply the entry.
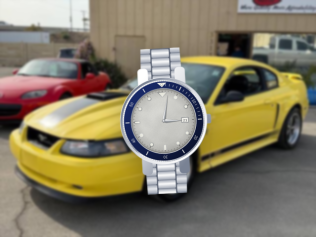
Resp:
3h02
